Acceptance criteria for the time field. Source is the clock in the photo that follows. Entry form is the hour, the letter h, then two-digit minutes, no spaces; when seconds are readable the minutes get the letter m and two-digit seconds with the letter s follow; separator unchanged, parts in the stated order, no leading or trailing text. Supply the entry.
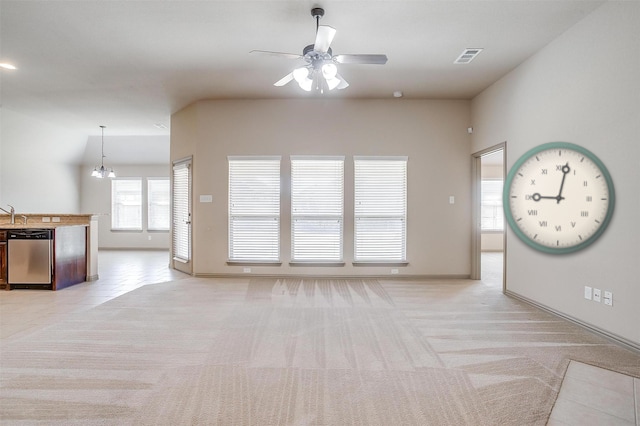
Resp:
9h02
